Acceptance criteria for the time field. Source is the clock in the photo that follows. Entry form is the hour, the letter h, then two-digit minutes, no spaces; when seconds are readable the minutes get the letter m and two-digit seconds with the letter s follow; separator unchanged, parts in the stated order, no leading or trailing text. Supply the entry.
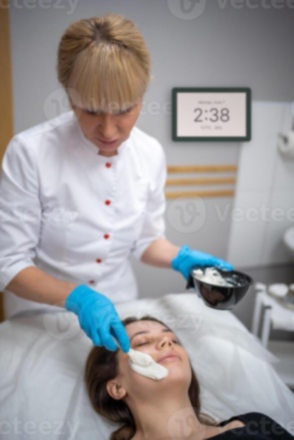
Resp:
2h38
